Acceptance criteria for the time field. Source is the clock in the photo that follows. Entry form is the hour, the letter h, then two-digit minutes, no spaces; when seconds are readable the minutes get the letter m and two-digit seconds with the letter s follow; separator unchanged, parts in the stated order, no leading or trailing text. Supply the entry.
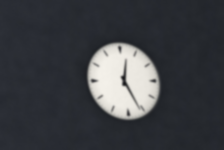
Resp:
12h26
